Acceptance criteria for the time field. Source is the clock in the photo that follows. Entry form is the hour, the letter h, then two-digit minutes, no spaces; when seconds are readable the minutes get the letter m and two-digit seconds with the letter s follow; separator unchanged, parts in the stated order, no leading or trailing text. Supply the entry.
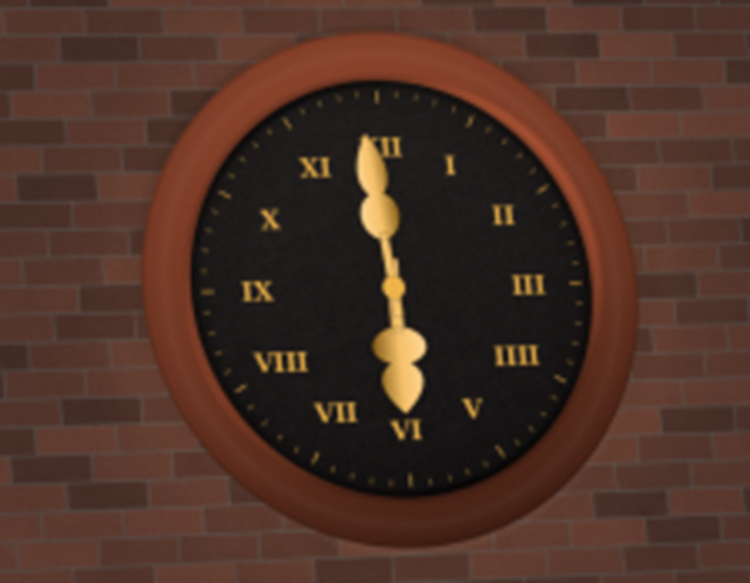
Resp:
5h59
